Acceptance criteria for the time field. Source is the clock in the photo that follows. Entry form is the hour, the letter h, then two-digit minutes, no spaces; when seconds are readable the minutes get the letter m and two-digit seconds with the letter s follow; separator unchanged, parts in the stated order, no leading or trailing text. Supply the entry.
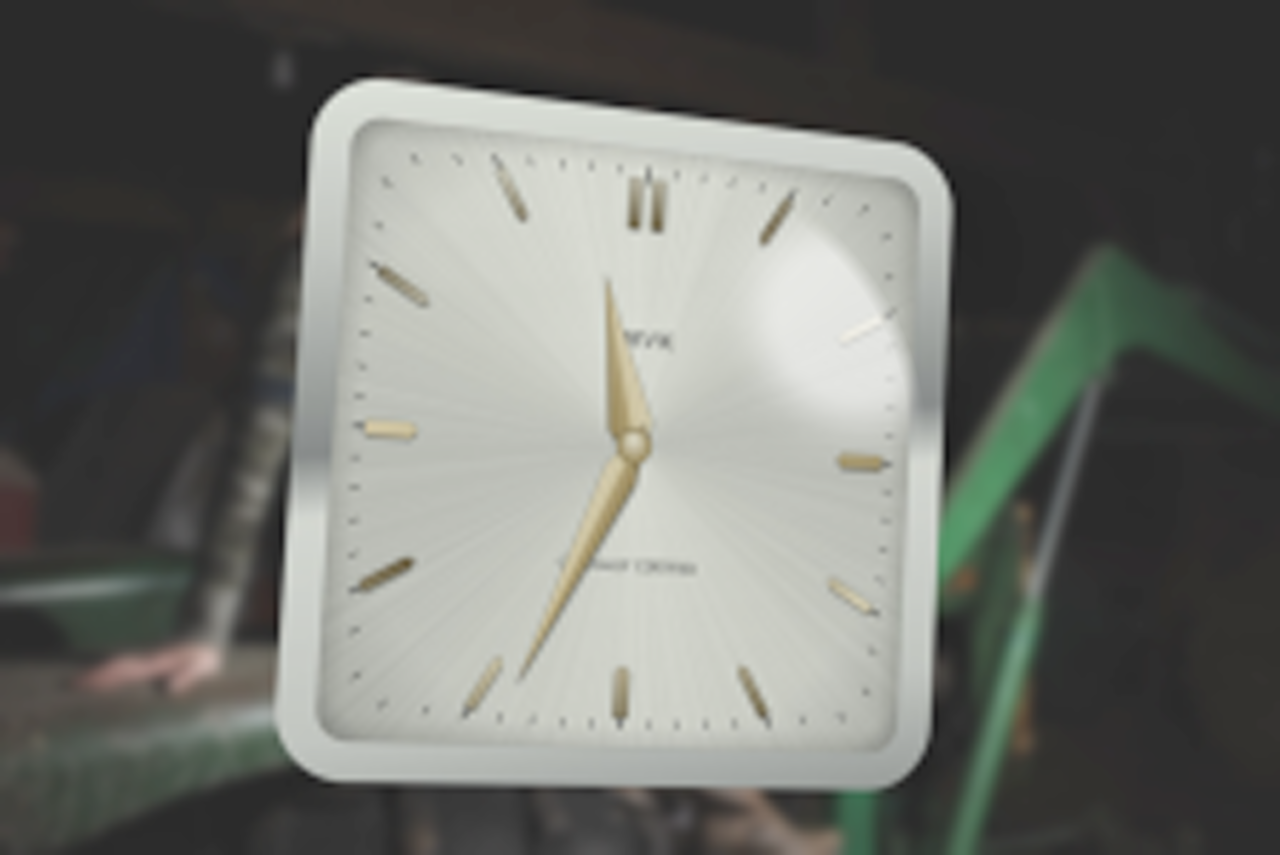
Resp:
11h34
